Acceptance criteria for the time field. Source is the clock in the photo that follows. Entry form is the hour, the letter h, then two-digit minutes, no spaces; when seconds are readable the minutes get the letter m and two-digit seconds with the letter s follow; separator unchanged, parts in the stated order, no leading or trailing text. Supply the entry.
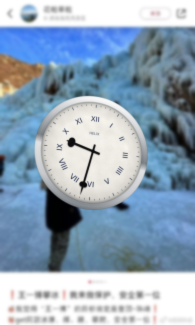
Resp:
9h32
